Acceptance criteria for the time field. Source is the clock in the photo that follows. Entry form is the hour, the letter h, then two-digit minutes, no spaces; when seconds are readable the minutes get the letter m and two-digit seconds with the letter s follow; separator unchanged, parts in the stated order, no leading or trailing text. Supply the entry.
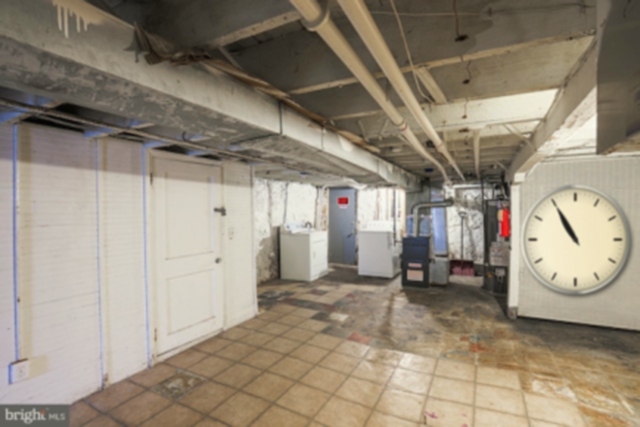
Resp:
10h55
